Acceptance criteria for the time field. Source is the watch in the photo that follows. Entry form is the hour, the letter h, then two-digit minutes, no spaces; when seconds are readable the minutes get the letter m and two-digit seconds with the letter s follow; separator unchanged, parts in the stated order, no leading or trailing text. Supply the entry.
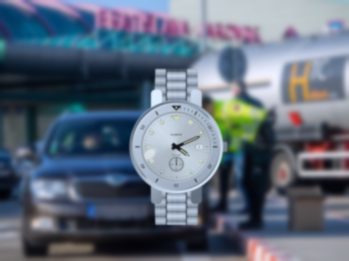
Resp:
4h11
